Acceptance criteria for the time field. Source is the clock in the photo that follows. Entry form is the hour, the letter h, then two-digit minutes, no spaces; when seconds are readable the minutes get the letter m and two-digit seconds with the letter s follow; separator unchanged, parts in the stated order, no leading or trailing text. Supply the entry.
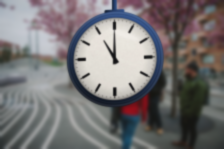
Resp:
11h00
